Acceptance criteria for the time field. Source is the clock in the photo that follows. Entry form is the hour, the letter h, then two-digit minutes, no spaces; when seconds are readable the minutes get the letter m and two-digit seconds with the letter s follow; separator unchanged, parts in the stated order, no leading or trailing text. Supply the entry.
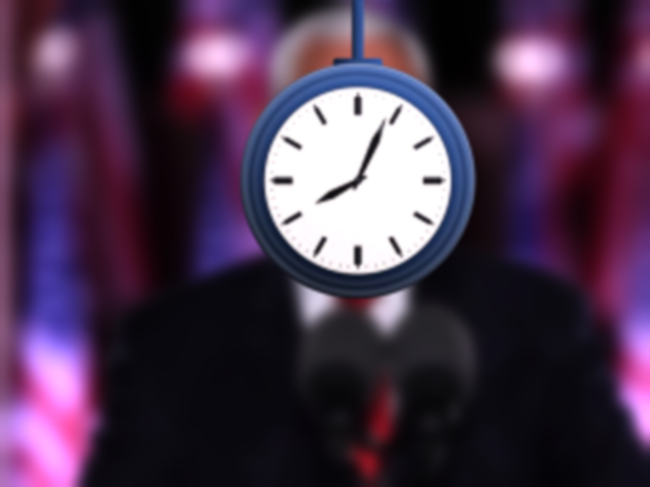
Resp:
8h04
